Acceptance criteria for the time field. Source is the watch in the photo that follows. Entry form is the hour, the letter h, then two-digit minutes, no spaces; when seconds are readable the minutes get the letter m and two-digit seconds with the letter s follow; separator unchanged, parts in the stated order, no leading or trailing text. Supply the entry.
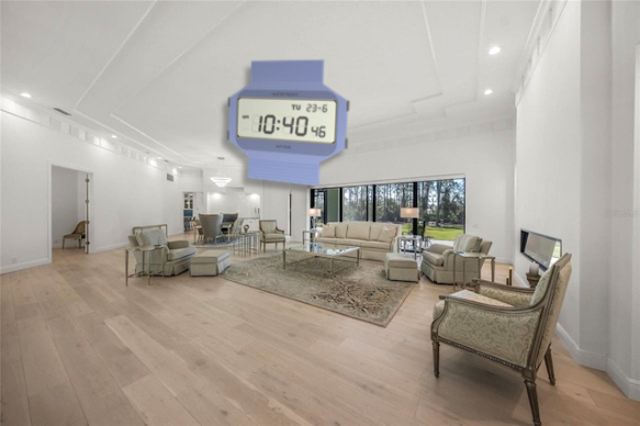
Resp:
10h40m46s
